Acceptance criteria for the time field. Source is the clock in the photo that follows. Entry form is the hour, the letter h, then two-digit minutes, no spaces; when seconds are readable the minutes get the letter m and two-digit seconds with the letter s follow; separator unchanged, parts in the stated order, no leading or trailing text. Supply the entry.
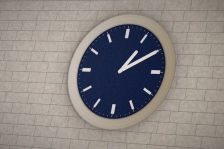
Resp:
1h10
